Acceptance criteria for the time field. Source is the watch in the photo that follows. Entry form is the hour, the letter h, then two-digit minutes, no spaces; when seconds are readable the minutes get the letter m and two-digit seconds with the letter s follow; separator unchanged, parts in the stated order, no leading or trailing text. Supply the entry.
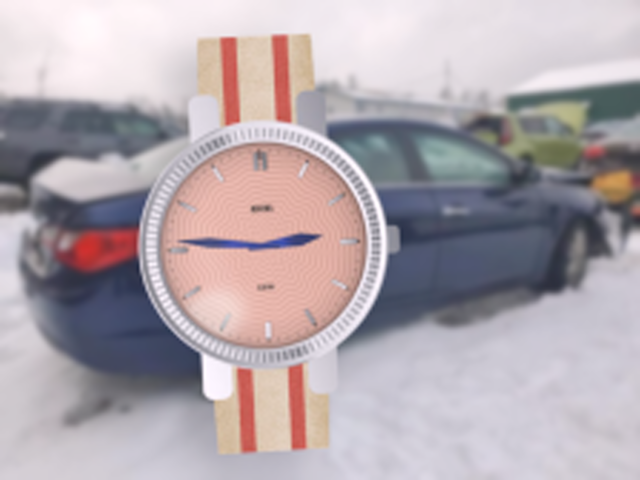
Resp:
2h46
